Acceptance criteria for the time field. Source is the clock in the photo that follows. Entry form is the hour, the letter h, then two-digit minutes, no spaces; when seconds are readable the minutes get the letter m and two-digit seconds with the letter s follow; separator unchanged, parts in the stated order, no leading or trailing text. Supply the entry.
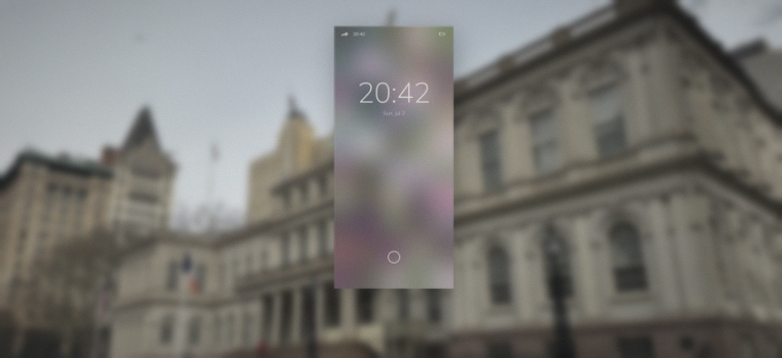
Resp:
20h42
